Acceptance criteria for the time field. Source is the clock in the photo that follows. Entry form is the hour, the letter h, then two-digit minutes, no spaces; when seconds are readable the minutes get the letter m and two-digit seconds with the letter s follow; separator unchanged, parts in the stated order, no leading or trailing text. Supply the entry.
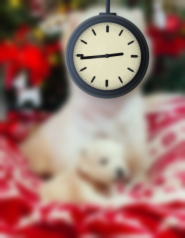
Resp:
2h44
